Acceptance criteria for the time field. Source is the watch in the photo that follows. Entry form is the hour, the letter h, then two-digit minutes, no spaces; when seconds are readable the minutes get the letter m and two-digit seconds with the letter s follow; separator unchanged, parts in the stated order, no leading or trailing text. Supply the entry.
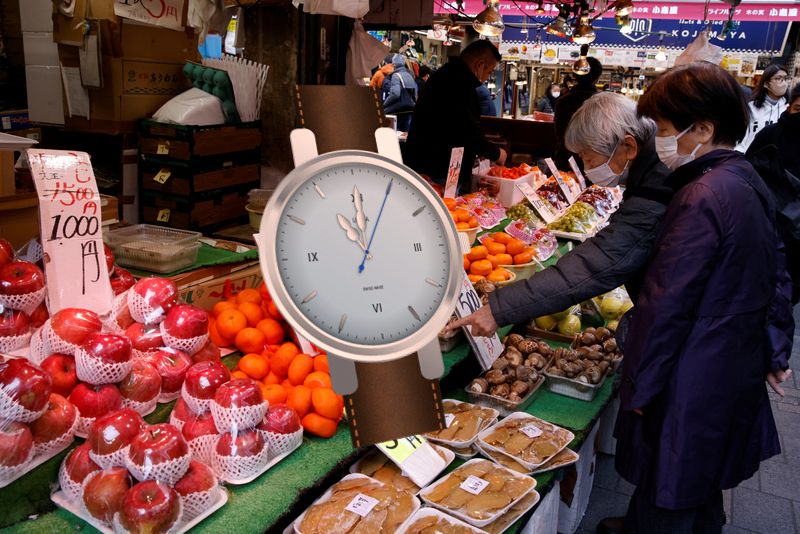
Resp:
11h00m05s
